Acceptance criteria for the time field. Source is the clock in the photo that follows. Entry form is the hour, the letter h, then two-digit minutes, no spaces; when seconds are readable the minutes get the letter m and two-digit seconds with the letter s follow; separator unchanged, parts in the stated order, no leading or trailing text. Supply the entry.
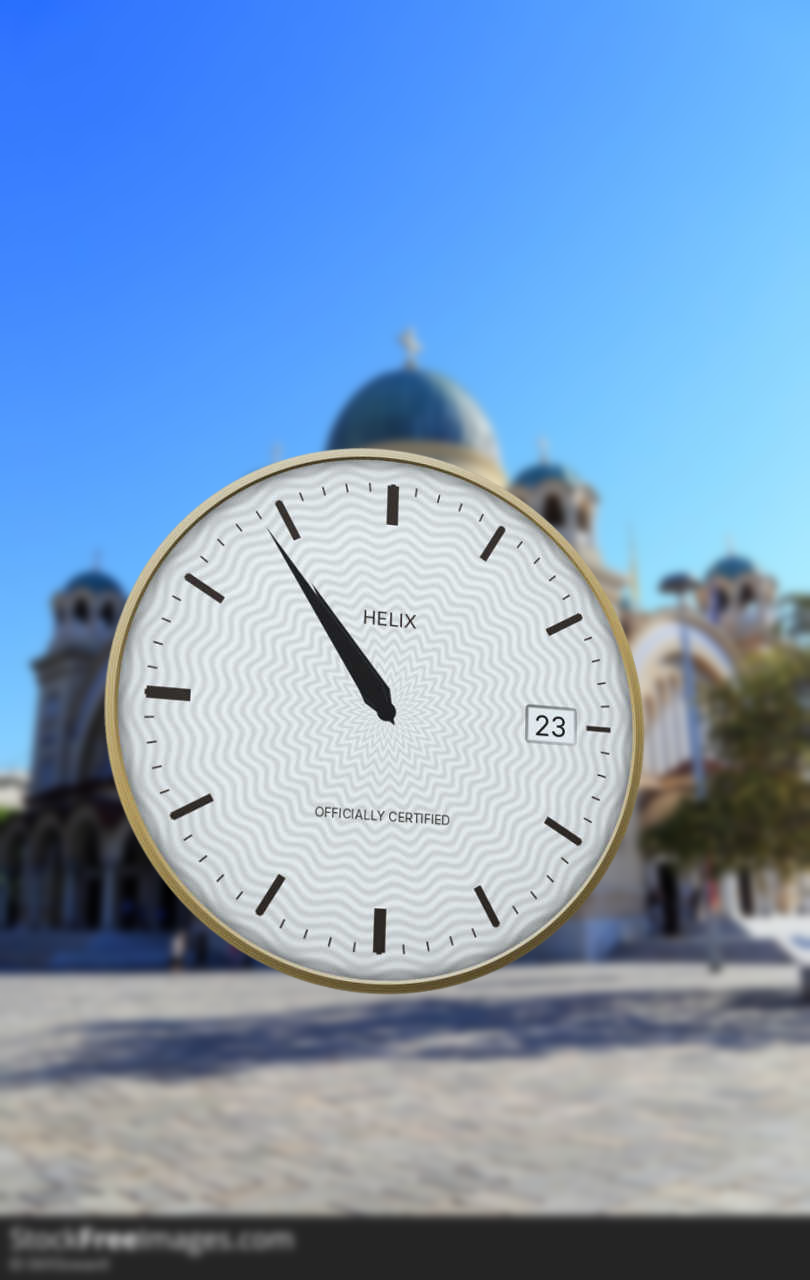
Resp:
10h54
